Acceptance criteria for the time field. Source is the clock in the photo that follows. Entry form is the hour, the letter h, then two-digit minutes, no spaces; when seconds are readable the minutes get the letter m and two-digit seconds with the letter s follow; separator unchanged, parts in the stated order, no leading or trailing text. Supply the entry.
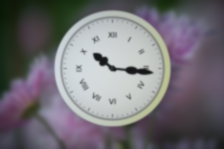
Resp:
10h16
